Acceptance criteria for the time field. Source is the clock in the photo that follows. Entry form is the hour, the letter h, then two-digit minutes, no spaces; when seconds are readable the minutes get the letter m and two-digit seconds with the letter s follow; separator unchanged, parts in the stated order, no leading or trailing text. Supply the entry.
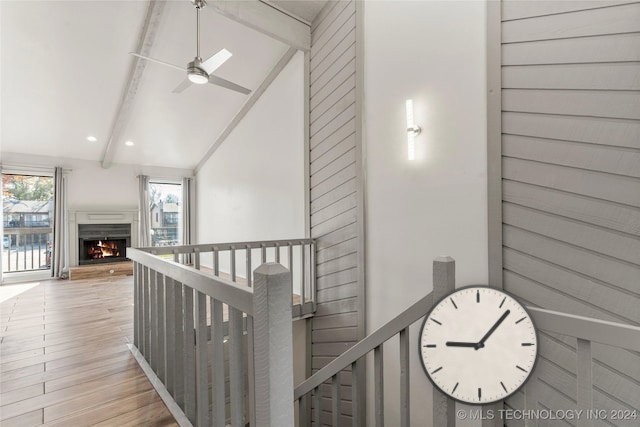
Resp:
9h07
